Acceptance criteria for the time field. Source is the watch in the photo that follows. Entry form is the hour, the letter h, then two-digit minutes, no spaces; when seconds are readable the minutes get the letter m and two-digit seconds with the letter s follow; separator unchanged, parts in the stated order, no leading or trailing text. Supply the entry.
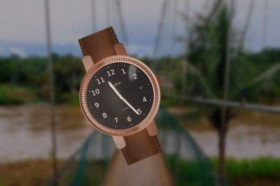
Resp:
11h26
